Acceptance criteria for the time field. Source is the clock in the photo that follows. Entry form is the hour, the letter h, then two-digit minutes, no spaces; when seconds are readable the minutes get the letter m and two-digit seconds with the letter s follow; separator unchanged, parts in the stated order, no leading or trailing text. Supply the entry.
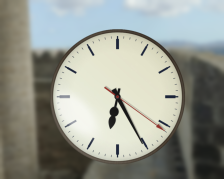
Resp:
6h25m21s
